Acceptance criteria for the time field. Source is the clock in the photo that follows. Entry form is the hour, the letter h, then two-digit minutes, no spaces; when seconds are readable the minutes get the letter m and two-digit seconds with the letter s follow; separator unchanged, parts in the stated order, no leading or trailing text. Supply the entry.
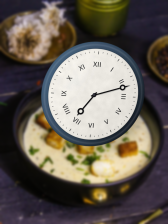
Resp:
7h12
